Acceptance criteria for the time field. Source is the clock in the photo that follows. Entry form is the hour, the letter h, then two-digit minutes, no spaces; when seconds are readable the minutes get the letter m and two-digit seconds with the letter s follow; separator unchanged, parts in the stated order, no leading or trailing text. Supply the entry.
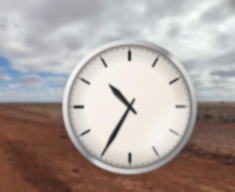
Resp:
10h35
